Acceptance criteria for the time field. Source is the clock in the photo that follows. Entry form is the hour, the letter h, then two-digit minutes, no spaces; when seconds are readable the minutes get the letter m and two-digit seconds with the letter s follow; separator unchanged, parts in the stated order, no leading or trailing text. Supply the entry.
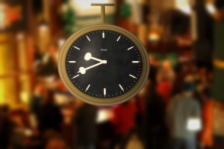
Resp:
9h41
